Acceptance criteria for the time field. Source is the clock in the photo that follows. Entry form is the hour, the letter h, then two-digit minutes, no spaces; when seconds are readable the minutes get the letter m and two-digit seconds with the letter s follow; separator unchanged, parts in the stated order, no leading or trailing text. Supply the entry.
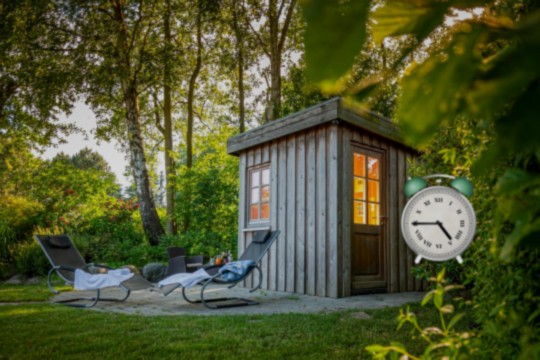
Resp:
4h45
